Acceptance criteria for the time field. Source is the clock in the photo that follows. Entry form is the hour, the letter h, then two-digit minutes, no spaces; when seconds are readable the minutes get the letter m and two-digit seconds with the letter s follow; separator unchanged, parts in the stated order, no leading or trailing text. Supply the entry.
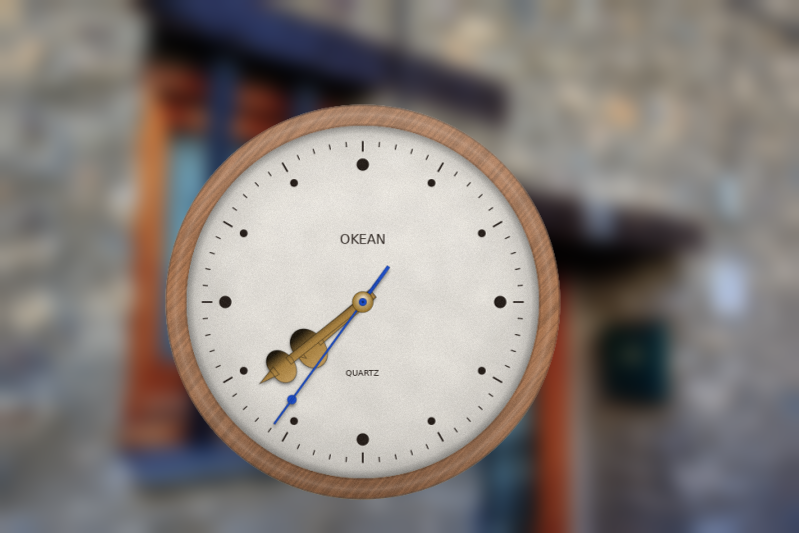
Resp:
7h38m36s
